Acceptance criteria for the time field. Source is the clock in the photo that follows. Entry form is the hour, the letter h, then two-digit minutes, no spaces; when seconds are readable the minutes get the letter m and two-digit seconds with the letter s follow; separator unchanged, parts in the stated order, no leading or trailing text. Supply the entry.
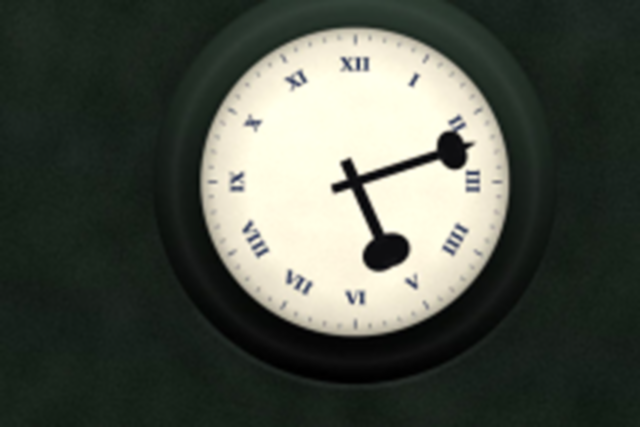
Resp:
5h12
